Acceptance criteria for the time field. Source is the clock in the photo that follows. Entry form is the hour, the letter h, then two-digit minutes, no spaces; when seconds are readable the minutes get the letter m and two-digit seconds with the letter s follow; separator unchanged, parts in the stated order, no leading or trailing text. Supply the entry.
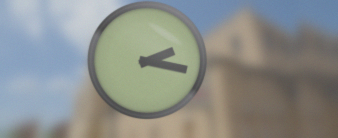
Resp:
2h17
